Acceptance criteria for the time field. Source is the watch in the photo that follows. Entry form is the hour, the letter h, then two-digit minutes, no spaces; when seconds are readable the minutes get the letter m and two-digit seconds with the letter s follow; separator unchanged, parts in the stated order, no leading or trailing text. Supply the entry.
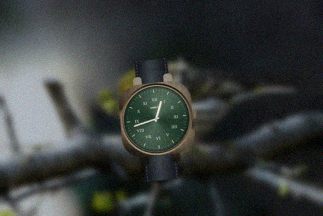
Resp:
12h43
